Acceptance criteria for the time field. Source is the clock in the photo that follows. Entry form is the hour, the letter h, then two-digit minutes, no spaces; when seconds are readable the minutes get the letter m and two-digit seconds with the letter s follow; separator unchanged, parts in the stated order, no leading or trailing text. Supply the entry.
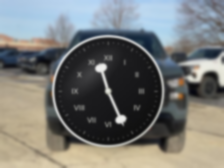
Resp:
11h26
